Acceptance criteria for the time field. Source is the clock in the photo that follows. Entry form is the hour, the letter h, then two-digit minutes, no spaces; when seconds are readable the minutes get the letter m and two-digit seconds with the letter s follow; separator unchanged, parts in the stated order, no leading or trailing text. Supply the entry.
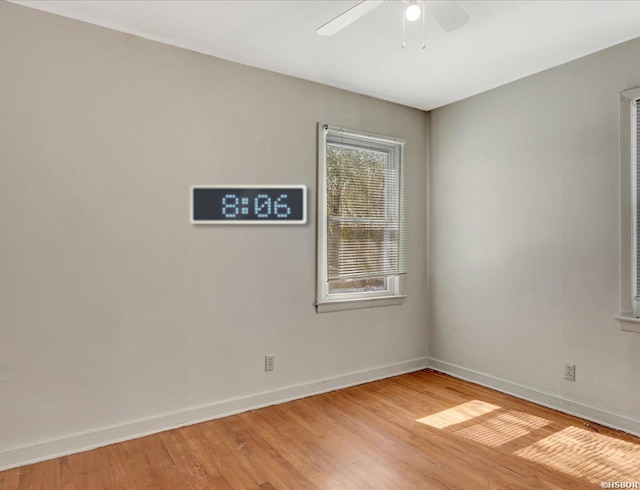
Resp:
8h06
